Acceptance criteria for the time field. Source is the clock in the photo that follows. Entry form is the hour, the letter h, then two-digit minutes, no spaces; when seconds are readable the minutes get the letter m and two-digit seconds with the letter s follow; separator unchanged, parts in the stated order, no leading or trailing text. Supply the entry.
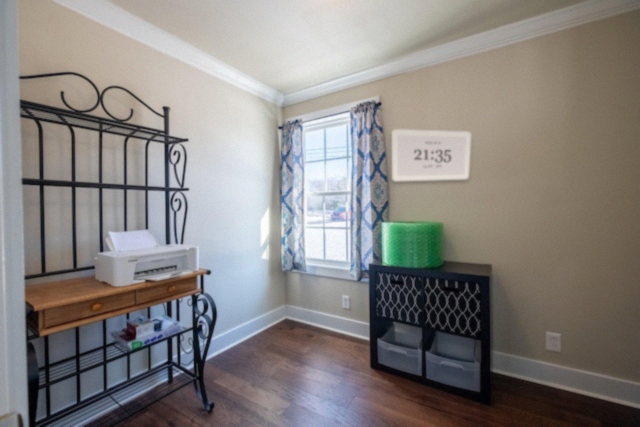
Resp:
21h35
